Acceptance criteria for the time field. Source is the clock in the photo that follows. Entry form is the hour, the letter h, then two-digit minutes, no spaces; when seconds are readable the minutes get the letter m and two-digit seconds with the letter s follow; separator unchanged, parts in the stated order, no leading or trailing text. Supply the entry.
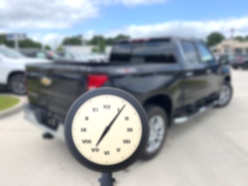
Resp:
7h06
